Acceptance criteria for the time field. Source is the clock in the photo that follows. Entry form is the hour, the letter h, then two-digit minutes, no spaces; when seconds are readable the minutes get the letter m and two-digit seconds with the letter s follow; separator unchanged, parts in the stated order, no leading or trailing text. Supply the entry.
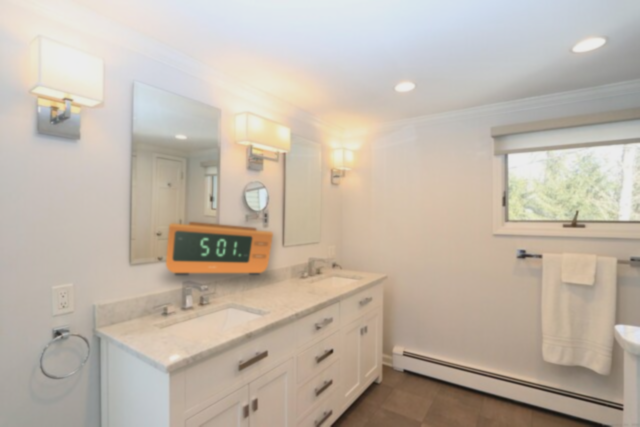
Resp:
5h01
